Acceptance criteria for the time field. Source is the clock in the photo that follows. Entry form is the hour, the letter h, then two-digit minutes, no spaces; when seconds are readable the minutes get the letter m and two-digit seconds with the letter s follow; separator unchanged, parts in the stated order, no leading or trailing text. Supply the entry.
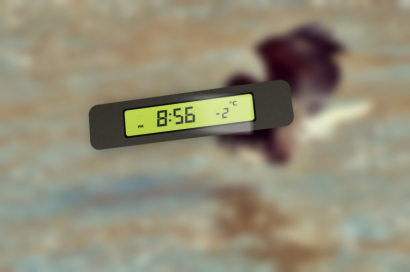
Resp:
8h56
